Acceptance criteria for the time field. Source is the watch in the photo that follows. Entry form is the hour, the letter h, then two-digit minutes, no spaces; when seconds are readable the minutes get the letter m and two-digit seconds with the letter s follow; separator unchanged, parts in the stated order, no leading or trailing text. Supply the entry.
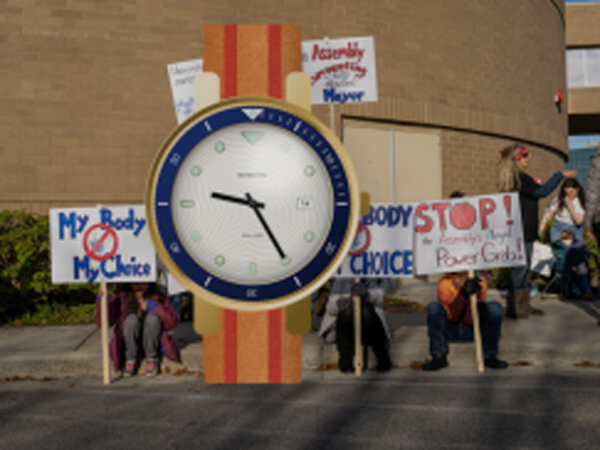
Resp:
9h25
